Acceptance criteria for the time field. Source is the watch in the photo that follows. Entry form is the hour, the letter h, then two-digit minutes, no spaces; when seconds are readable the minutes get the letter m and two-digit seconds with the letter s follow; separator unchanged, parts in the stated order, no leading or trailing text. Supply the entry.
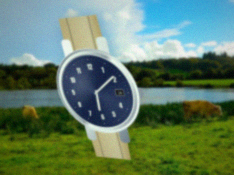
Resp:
6h09
